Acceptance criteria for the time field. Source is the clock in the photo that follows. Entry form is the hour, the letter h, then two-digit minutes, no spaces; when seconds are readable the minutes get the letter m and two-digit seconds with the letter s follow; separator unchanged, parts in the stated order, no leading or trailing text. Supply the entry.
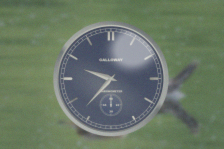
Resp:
9h37
